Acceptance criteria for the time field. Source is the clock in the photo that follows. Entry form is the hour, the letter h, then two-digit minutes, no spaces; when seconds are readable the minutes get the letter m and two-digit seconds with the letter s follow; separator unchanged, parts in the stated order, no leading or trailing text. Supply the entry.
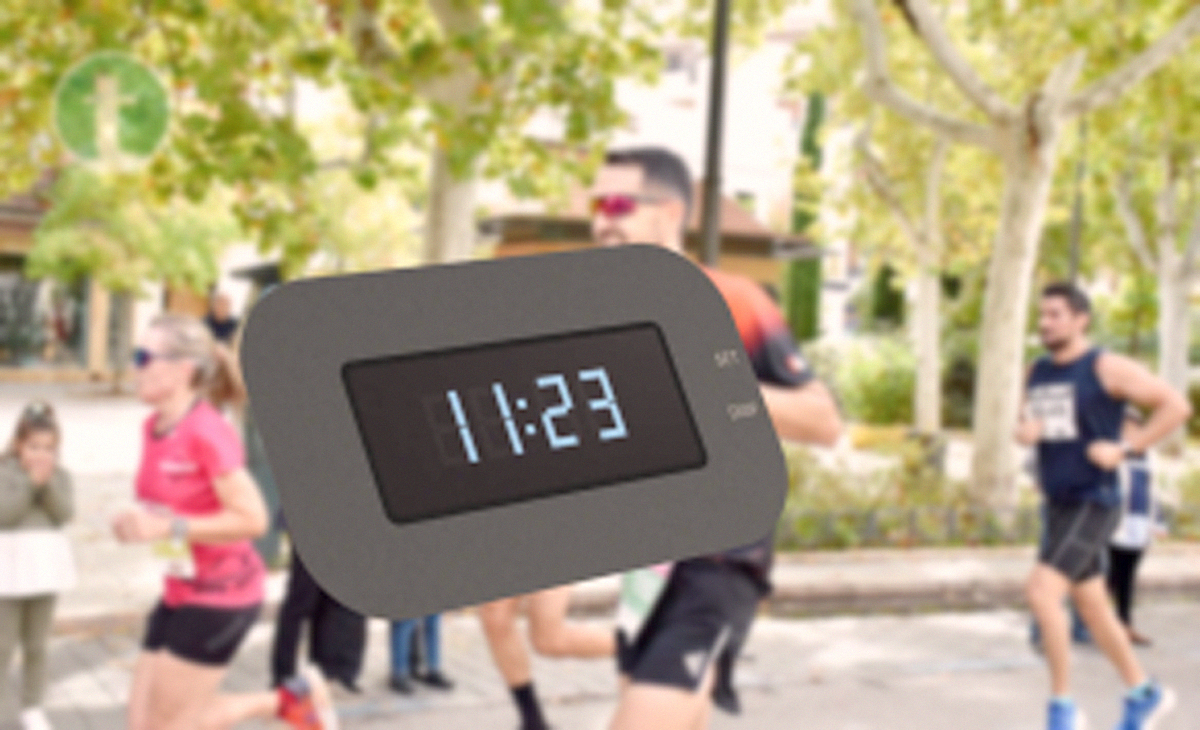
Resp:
11h23
